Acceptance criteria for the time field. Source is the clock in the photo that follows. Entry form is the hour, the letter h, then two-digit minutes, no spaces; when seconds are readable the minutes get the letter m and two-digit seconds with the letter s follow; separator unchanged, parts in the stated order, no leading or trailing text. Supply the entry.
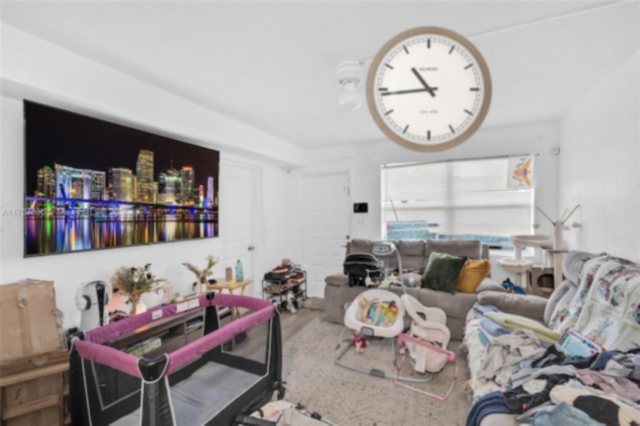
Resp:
10h44
